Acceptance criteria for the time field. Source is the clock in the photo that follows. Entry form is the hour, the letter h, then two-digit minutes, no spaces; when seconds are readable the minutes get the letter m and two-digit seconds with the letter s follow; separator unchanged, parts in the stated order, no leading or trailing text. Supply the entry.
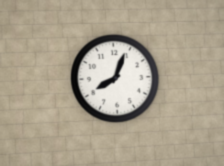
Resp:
8h04
